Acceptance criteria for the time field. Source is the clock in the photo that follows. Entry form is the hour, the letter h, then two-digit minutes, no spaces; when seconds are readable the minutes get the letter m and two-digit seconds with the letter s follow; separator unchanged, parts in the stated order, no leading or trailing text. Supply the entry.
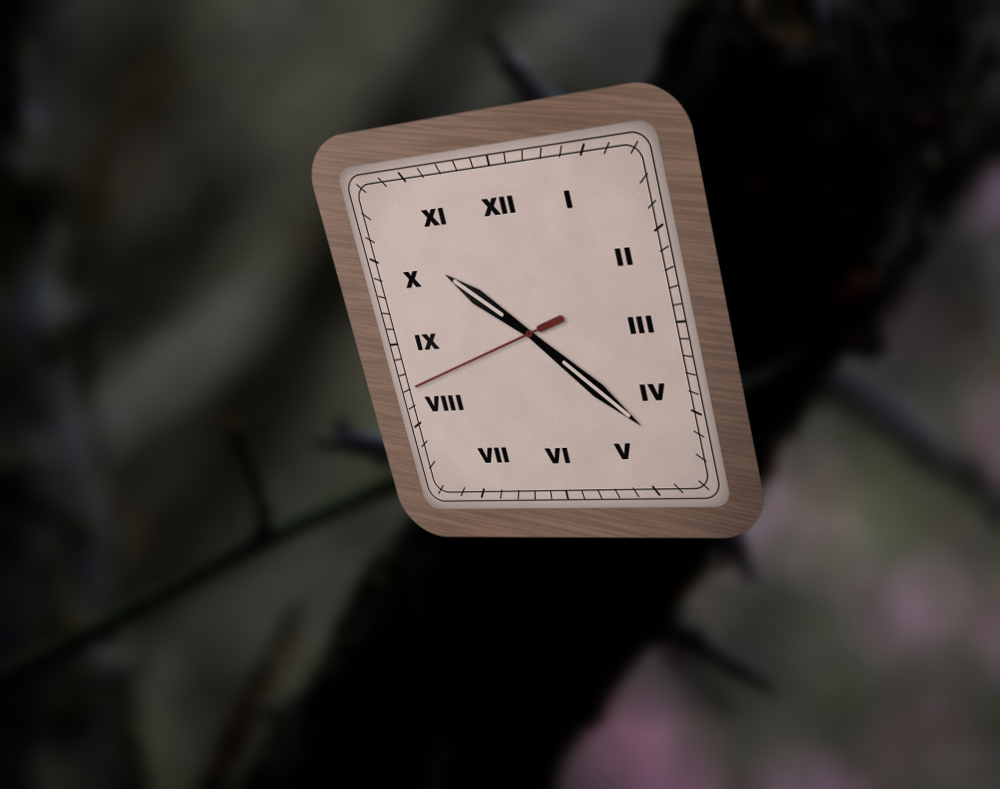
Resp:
10h22m42s
